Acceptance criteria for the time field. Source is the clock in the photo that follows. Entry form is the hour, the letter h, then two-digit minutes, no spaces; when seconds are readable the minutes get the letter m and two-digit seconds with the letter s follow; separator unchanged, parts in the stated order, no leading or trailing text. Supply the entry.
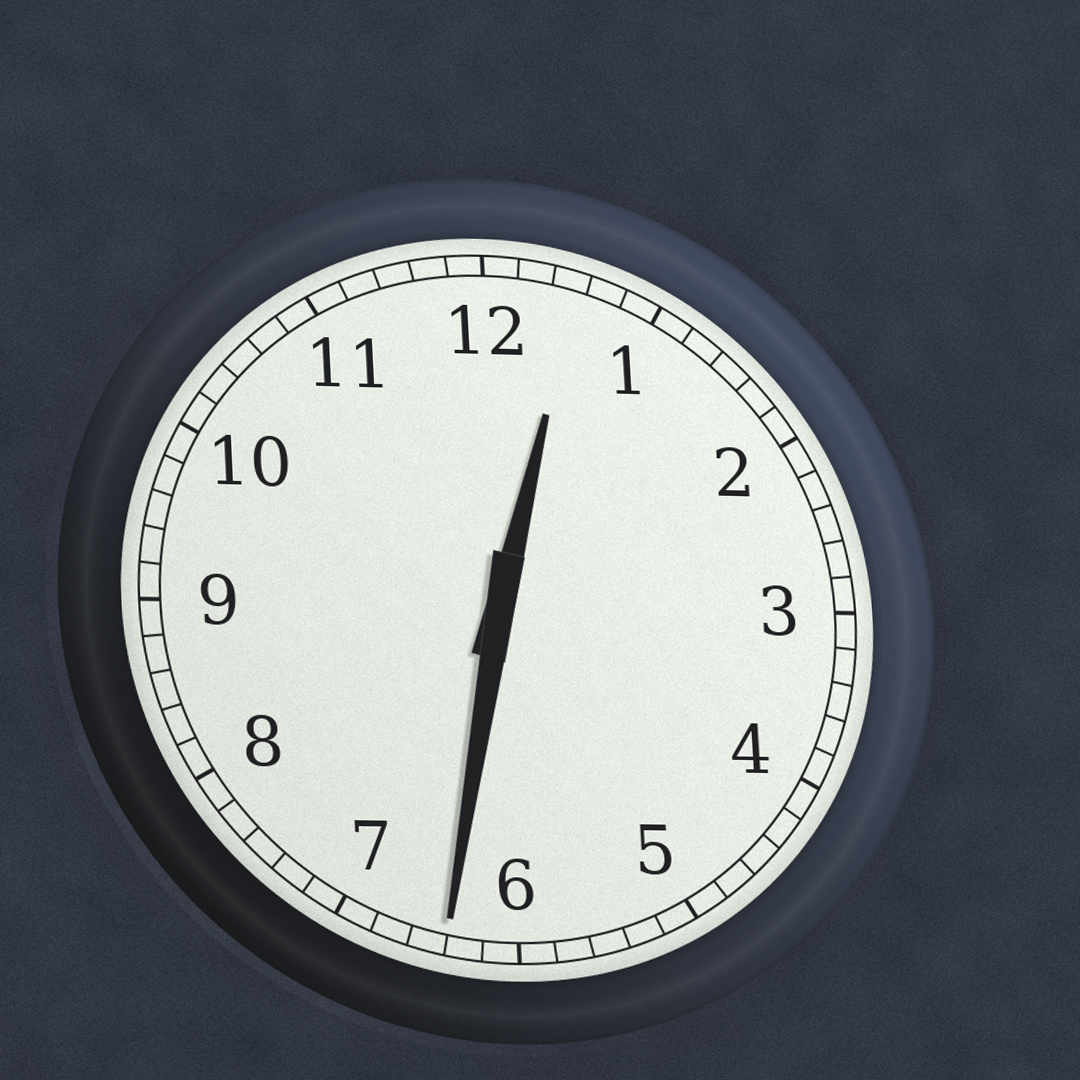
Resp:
12h32
